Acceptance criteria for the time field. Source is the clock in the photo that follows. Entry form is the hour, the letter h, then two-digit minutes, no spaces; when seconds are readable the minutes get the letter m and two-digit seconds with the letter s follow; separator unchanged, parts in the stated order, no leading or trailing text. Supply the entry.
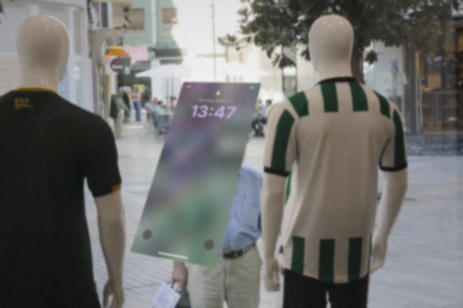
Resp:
13h47
